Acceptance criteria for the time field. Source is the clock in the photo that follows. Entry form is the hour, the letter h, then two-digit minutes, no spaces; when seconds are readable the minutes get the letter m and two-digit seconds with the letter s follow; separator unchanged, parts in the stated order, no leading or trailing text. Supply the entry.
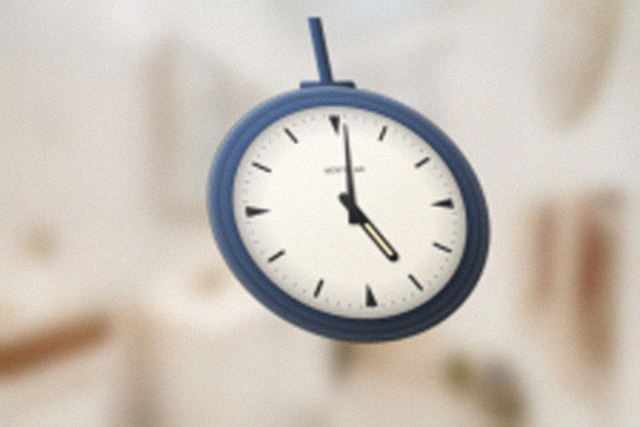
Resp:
5h01
